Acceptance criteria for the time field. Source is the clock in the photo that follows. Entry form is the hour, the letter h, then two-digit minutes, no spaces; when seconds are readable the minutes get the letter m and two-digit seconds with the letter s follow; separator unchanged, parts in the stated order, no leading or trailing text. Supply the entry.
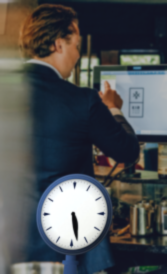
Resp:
5h28
